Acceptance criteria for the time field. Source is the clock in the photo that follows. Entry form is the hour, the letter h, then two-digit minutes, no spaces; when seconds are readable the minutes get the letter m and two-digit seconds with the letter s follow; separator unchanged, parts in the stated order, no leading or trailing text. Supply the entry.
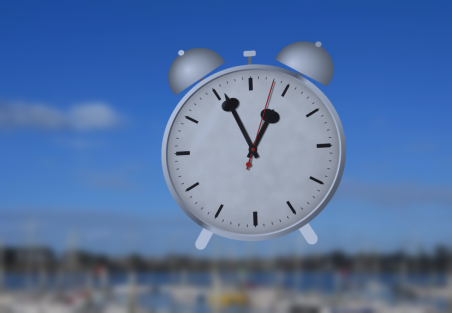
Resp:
12h56m03s
